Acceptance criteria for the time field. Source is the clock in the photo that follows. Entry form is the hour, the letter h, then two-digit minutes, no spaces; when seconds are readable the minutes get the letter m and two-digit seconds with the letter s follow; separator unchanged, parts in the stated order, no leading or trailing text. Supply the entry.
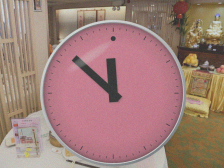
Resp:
11h52
